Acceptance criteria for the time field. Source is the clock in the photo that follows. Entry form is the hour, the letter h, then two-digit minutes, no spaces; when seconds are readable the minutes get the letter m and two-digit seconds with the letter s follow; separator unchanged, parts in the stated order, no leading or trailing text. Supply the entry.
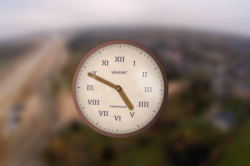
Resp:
4h49
